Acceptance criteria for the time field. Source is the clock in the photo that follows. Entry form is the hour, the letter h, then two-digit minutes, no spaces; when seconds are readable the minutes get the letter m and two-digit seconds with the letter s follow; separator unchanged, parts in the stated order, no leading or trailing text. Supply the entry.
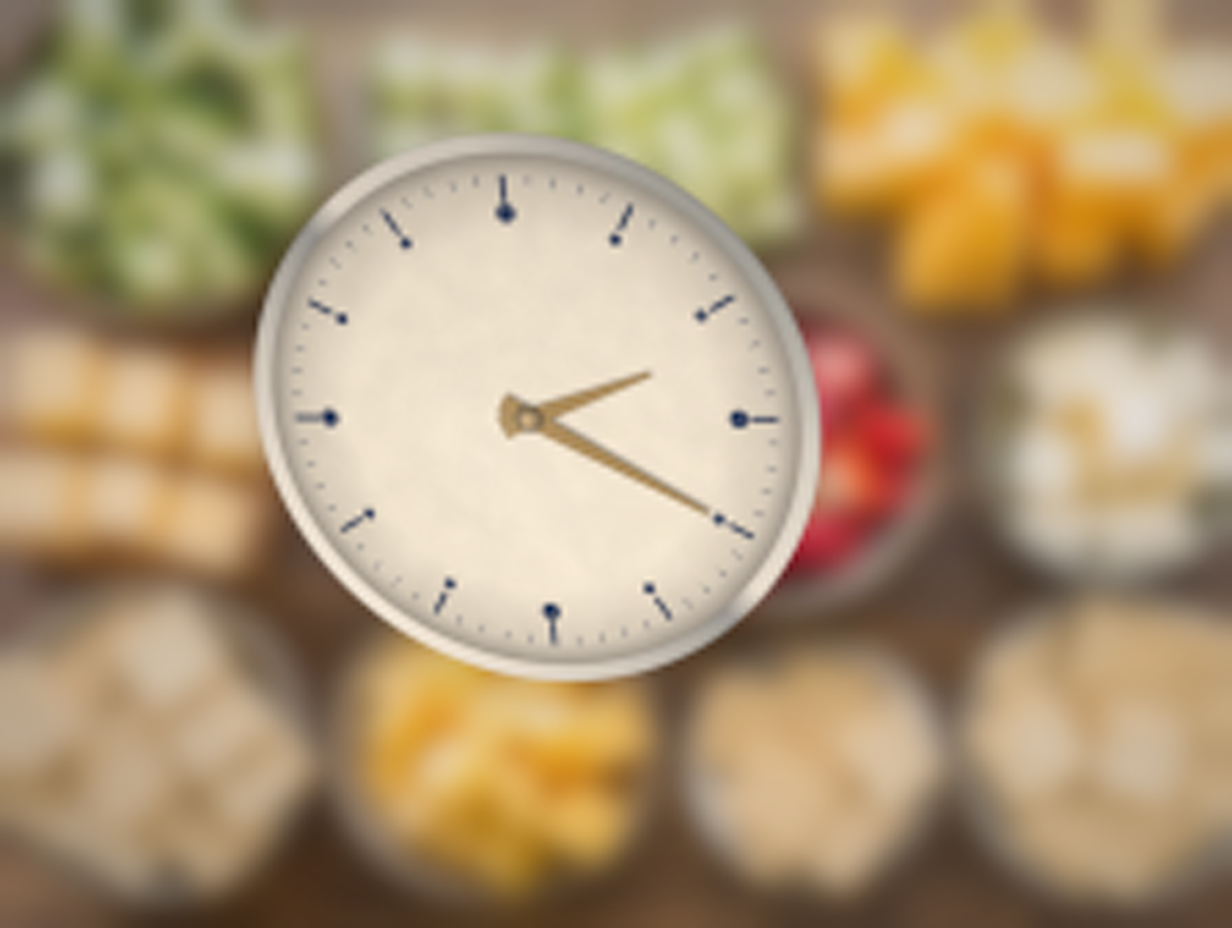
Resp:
2h20
